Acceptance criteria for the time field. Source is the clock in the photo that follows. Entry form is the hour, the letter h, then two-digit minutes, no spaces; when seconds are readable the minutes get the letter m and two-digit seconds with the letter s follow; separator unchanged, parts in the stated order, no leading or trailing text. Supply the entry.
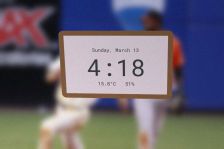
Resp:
4h18
